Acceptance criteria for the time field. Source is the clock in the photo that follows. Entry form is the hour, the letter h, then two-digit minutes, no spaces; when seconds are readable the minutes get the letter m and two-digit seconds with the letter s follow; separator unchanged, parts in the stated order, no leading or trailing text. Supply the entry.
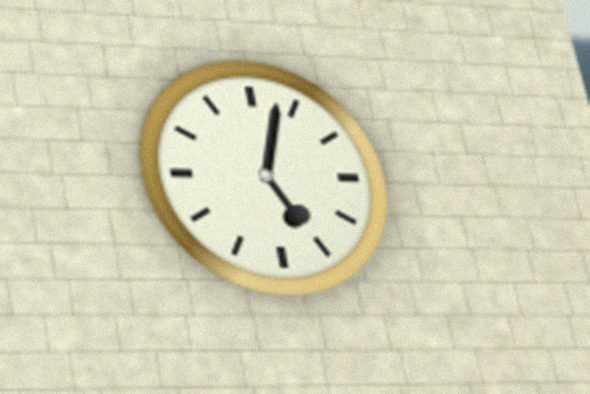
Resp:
5h03
